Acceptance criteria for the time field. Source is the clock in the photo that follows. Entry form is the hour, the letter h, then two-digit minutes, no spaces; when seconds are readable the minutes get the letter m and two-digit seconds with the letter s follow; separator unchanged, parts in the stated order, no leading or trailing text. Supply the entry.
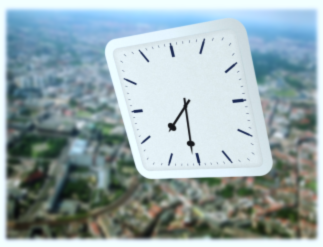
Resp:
7h31
